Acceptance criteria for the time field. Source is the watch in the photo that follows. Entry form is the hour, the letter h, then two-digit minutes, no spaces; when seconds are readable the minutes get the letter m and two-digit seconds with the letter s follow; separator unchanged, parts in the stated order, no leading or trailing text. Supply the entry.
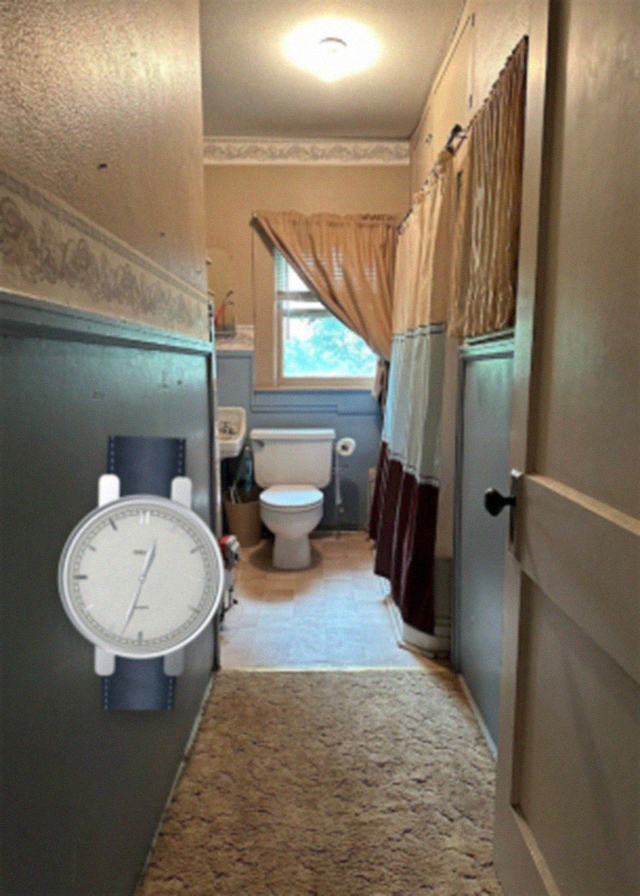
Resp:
12h33
